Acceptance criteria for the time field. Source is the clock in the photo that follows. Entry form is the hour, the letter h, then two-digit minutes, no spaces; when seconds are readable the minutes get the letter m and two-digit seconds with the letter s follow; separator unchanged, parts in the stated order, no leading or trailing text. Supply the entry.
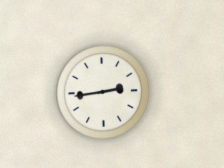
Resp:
2h44
